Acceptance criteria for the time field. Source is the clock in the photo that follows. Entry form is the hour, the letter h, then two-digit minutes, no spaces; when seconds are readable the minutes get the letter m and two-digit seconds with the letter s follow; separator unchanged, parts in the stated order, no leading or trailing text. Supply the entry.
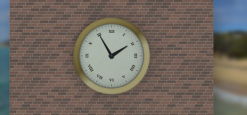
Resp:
1h55
